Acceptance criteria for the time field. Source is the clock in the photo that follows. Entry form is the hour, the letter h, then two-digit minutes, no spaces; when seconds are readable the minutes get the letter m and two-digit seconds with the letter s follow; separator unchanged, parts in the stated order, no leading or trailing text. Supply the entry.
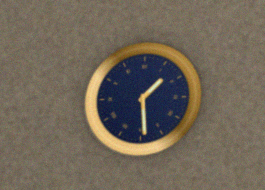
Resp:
1h29
